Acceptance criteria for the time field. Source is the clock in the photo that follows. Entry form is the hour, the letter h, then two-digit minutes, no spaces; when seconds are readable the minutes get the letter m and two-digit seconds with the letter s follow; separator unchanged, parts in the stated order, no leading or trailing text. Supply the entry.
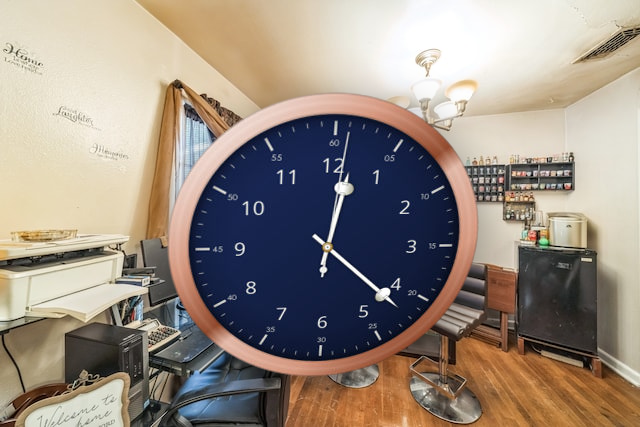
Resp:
12h22m01s
